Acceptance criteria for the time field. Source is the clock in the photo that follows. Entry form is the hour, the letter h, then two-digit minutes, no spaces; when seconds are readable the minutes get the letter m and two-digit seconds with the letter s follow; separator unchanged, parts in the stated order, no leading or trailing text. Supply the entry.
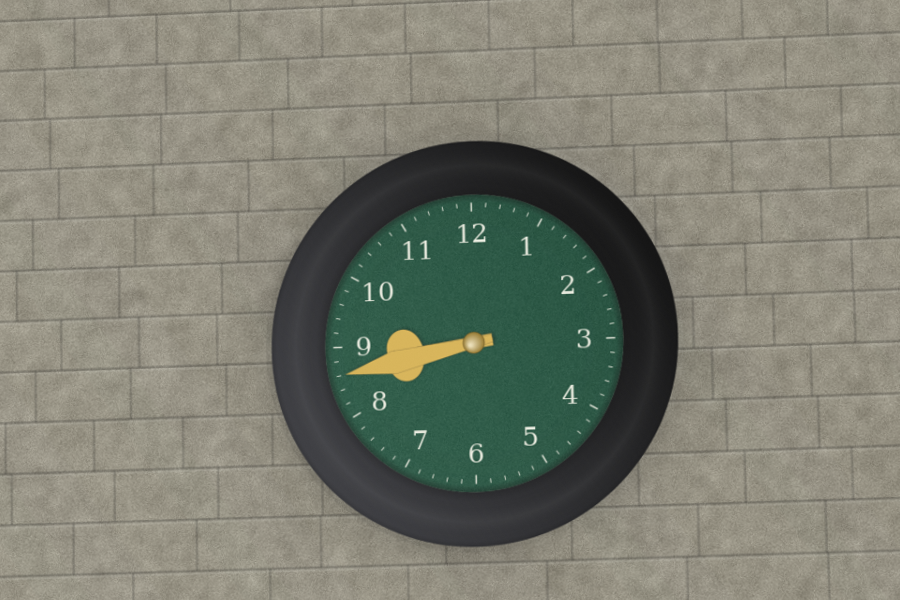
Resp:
8h43
